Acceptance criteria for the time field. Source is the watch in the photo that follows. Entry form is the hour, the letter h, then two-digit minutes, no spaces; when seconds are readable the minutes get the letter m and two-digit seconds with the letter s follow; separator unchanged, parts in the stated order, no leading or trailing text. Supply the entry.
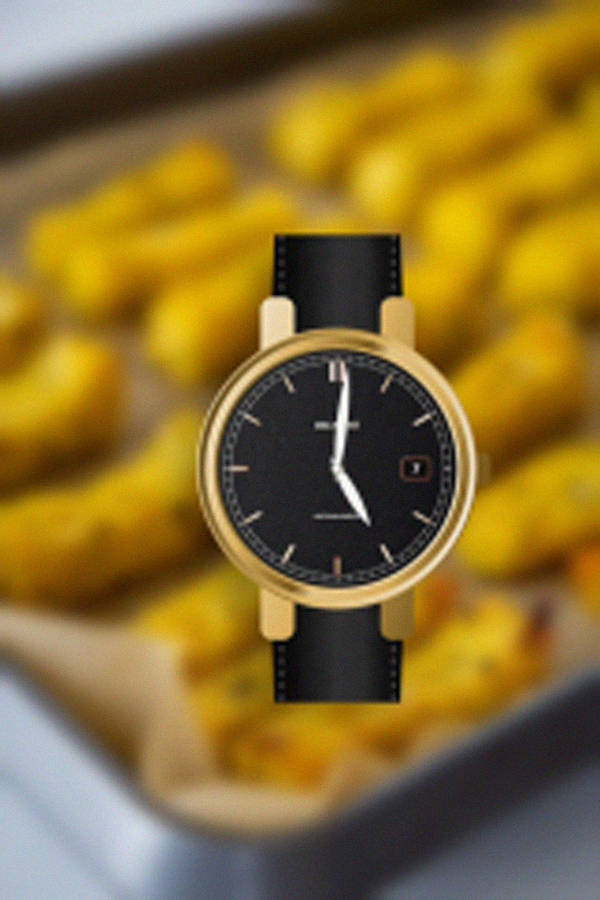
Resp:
5h01
